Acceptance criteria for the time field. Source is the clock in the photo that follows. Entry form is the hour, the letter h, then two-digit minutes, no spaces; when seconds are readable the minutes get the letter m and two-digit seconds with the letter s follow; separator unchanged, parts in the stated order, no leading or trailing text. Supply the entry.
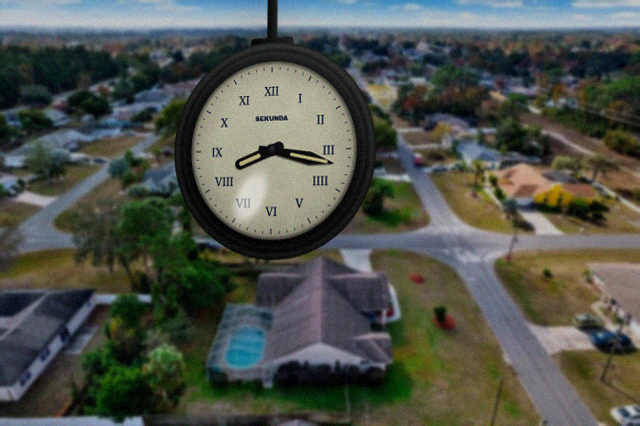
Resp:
8h17
